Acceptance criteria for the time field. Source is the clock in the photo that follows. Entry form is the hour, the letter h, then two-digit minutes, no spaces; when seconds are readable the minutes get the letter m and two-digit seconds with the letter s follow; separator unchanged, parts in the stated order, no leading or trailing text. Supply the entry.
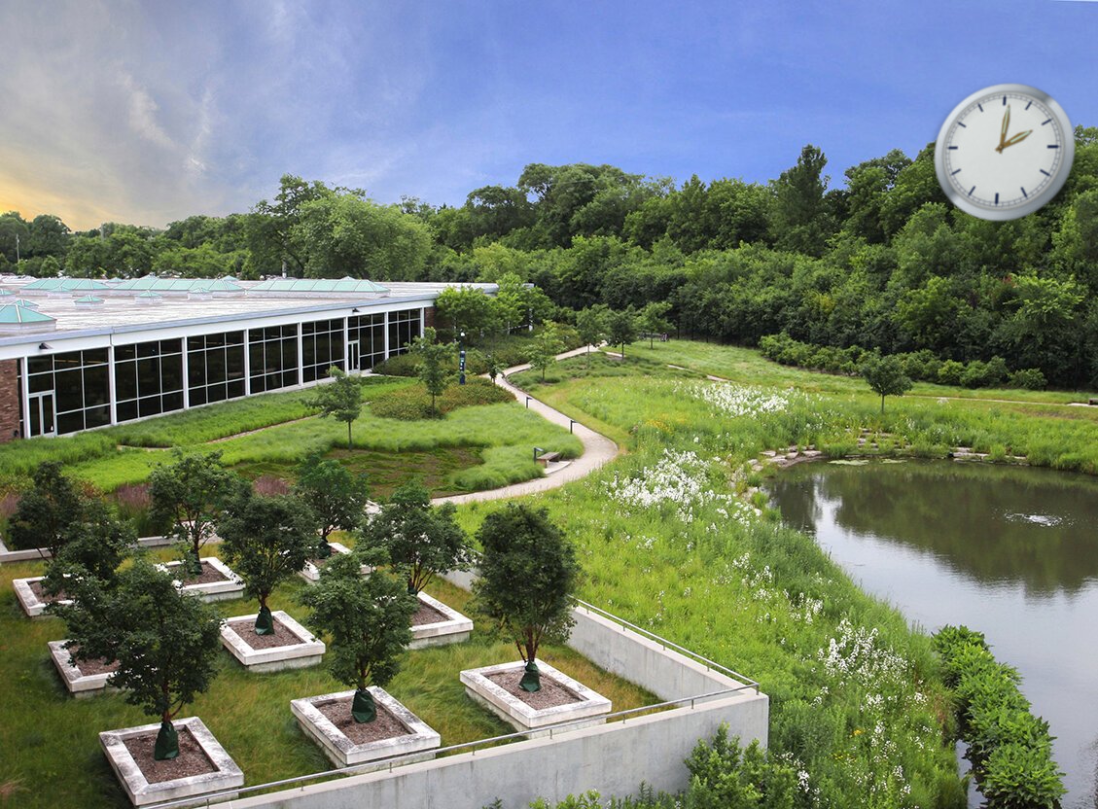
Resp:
2h01
